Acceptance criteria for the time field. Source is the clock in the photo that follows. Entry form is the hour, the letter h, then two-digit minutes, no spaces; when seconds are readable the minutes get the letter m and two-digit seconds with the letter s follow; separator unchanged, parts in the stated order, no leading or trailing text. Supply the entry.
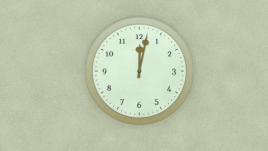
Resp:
12h02
